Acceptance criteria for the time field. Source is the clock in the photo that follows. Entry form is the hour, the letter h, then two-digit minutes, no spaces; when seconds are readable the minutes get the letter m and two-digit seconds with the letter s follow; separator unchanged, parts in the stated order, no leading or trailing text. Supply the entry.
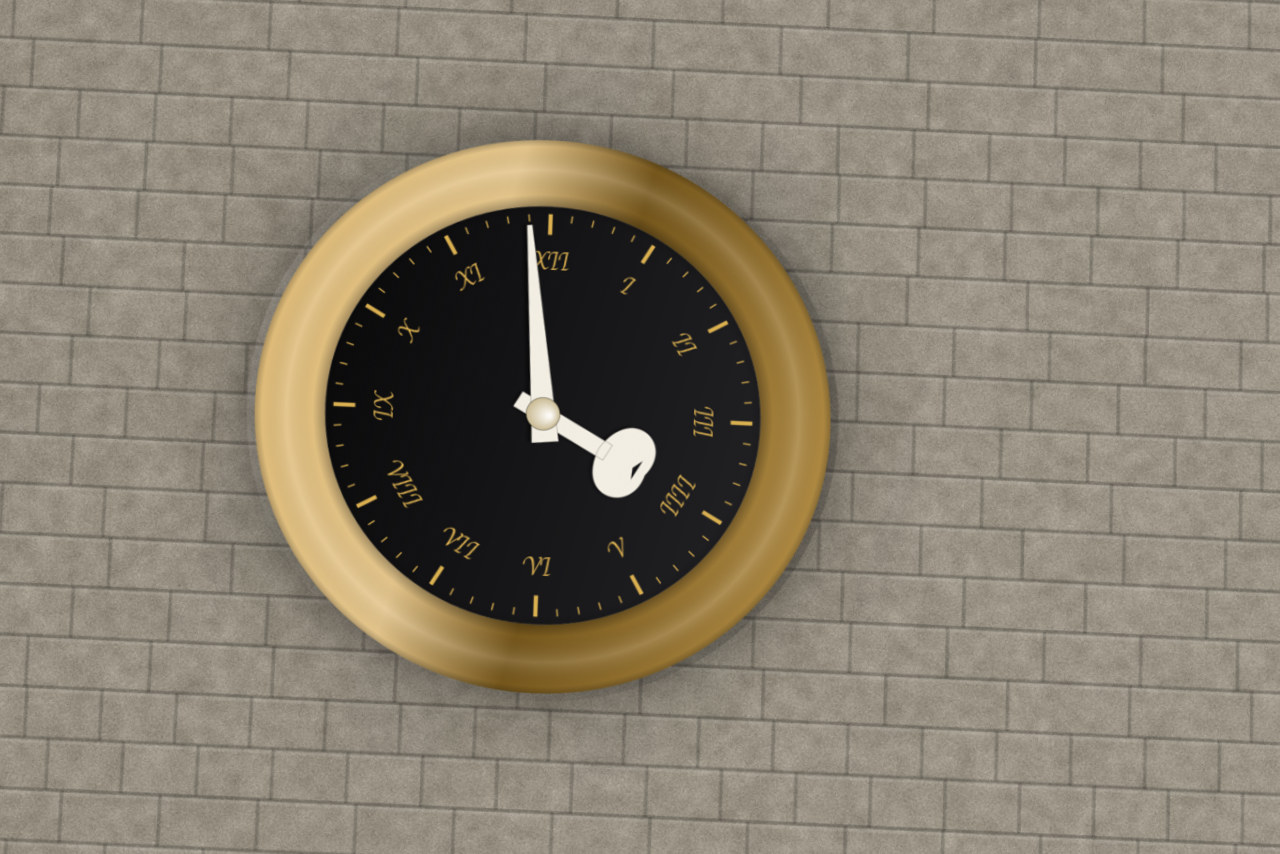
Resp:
3h59
